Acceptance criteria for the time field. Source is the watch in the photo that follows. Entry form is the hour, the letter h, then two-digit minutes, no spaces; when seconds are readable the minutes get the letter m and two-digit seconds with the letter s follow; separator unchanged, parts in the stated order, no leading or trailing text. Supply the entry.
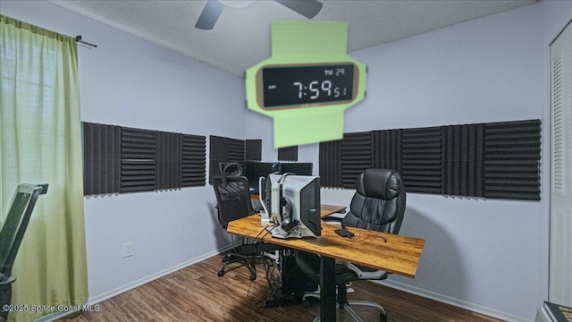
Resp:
7h59m51s
